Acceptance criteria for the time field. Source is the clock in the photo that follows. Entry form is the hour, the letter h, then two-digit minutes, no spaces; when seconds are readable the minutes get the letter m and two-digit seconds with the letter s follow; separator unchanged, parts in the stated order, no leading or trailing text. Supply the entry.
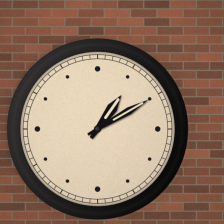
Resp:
1h10
